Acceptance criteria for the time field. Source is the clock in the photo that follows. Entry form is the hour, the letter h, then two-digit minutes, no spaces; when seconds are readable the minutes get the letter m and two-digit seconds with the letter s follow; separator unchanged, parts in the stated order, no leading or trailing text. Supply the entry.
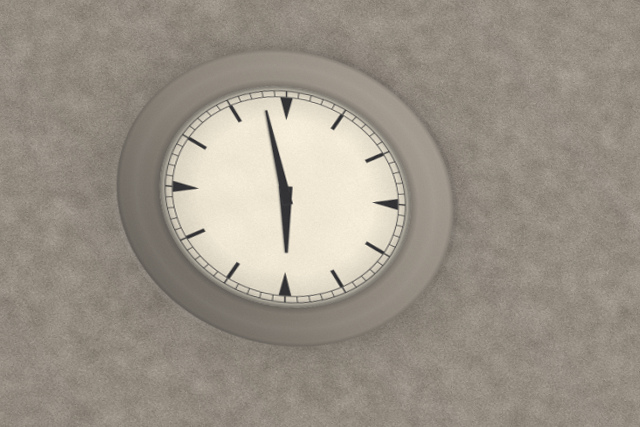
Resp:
5h58
